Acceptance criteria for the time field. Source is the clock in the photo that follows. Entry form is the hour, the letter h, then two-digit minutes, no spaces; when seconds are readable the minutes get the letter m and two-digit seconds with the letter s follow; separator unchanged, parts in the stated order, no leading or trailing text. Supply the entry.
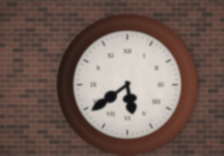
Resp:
5h39
